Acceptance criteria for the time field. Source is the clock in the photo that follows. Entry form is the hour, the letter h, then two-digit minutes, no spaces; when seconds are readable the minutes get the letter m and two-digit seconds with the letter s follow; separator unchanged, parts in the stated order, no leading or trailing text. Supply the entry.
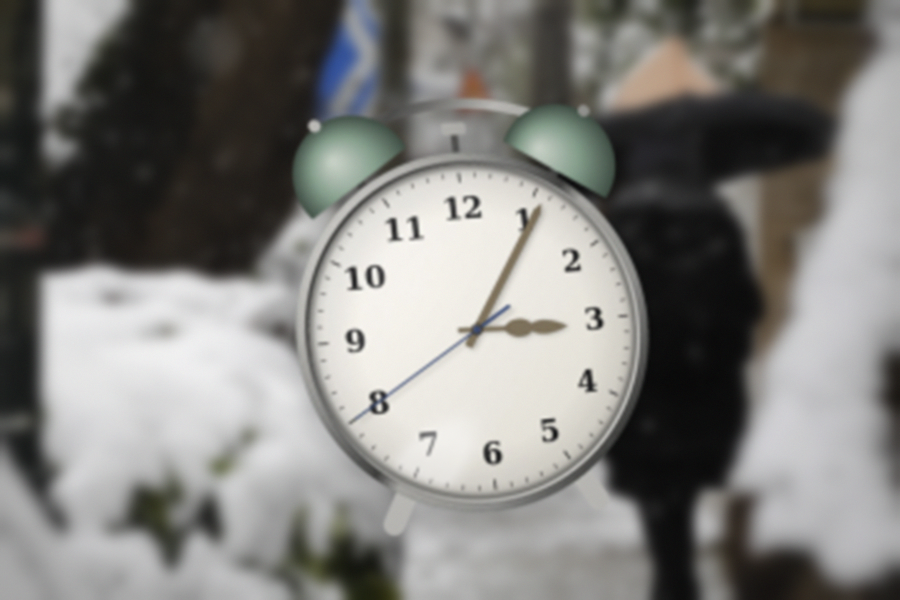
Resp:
3h05m40s
